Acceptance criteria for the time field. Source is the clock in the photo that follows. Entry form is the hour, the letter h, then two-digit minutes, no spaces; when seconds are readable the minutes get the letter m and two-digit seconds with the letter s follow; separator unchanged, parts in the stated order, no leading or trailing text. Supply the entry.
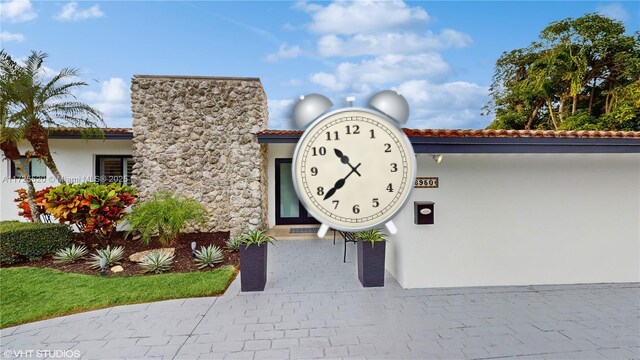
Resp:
10h38
